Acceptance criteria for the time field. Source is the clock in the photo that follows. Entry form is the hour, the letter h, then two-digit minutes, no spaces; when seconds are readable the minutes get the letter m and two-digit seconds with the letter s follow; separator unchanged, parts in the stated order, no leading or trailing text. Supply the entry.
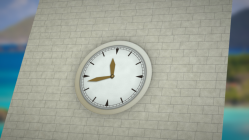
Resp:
11h43
